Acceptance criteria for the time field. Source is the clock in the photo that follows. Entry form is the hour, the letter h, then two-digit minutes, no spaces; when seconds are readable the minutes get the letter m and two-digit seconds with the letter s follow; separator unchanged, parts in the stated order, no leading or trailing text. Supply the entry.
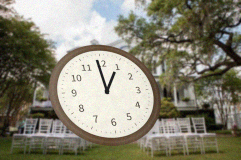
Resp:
12h59
